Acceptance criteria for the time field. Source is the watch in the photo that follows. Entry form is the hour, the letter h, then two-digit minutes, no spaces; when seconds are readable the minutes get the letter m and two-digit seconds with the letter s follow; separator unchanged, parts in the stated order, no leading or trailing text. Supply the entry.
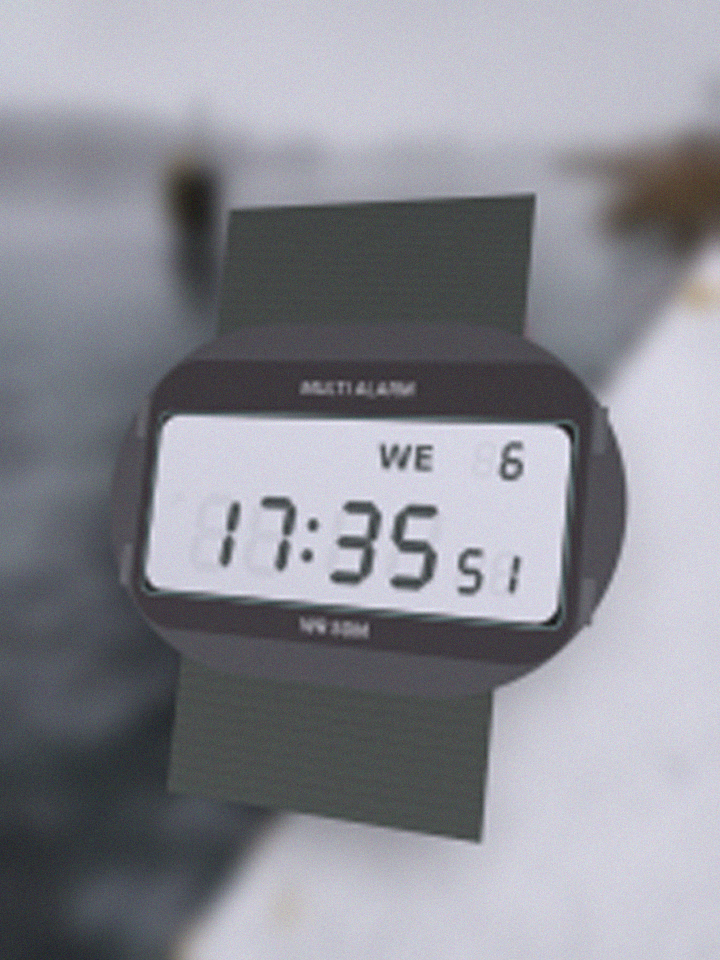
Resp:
17h35m51s
